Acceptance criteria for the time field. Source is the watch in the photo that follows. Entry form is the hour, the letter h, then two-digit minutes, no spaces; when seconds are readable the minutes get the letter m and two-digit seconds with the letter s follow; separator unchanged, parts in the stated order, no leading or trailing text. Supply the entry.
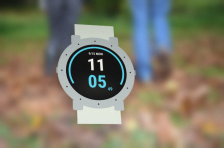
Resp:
11h05
